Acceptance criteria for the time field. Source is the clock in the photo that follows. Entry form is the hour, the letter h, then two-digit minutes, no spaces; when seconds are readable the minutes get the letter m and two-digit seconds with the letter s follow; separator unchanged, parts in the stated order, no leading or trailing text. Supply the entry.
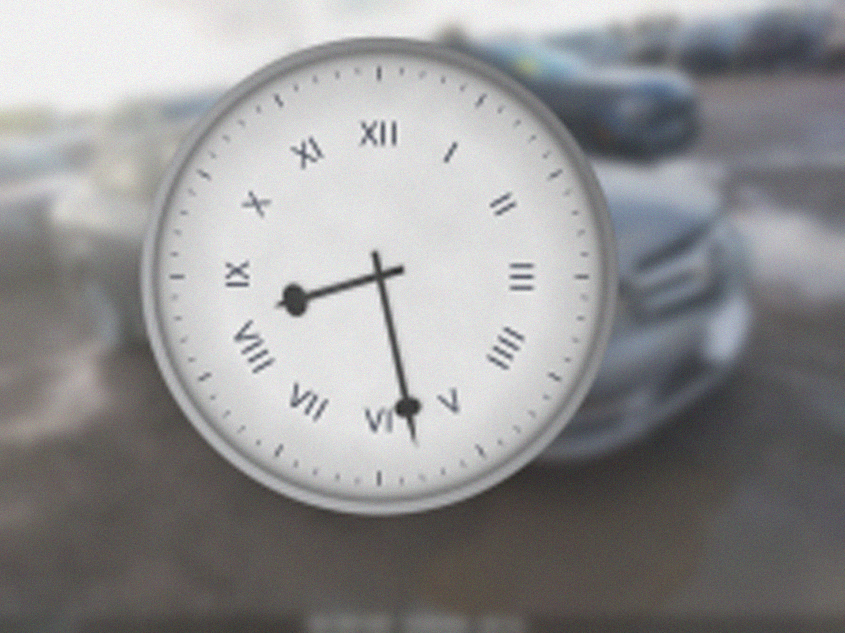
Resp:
8h28
